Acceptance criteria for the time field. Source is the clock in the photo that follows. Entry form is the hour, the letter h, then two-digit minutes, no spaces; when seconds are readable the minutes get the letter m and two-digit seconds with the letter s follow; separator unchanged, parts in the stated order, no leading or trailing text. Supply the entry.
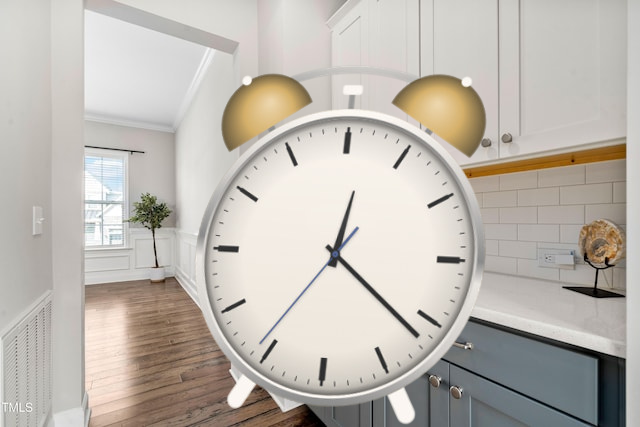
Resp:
12h21m36s
